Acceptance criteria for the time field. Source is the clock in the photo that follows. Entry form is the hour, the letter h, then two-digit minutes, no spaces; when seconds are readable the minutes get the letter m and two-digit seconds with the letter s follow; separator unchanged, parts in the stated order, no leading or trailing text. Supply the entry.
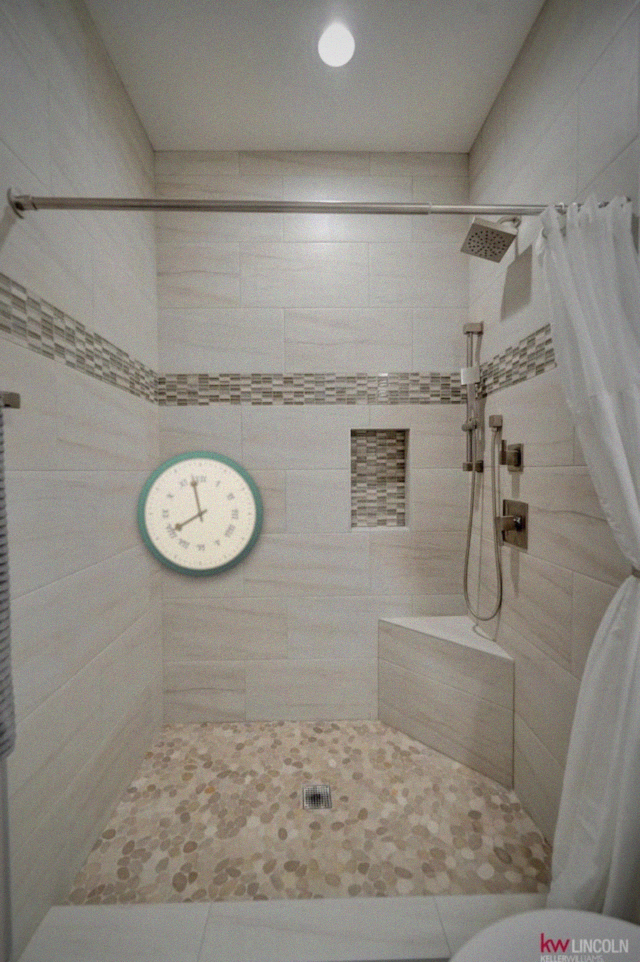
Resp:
7h58
